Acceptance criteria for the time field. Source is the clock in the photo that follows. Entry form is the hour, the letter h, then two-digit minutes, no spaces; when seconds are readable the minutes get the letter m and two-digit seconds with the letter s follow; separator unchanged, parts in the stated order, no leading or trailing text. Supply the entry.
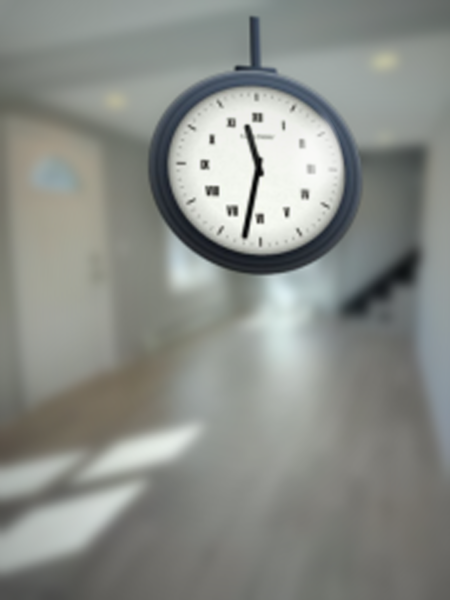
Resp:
11h32
